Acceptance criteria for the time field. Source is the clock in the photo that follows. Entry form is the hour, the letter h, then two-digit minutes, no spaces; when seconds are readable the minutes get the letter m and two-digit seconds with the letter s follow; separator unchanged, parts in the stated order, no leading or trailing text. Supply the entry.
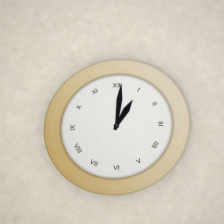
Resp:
1h01
